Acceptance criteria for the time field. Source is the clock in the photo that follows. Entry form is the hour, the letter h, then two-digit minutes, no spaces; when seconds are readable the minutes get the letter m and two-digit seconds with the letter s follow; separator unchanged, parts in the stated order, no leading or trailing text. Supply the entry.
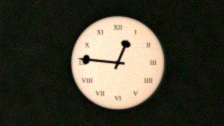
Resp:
12h46
